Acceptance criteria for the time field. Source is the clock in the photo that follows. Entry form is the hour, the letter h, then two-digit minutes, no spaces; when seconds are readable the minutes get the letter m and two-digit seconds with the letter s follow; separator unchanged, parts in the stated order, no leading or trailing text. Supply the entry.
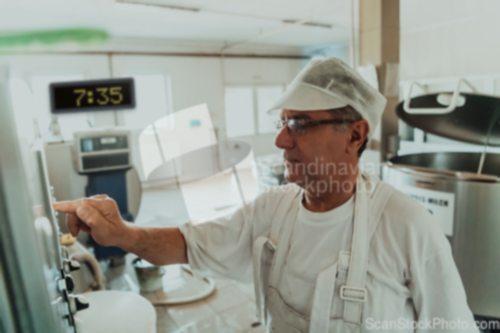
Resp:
7h35
